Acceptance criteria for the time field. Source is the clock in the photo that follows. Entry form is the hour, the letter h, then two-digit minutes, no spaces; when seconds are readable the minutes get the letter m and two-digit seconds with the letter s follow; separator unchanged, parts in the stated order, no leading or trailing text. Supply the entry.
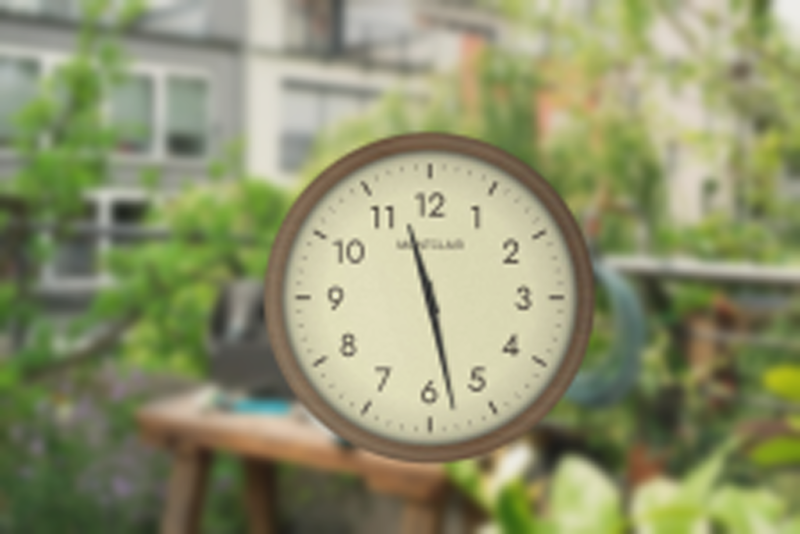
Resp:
11h28
